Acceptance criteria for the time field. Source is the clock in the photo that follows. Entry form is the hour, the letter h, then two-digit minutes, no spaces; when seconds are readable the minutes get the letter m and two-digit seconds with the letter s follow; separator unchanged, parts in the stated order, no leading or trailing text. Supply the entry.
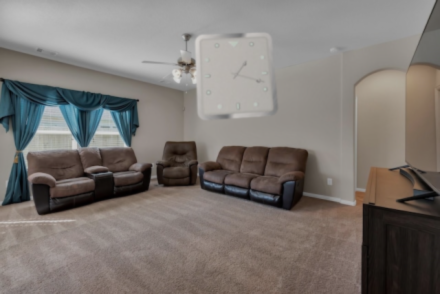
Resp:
1h18
